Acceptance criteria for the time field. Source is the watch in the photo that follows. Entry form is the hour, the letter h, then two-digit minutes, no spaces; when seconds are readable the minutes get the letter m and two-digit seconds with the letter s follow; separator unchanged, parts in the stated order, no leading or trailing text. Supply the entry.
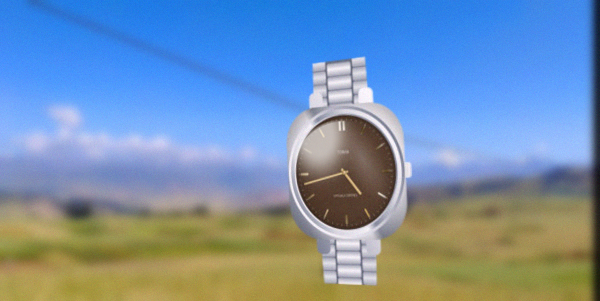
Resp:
4h43
